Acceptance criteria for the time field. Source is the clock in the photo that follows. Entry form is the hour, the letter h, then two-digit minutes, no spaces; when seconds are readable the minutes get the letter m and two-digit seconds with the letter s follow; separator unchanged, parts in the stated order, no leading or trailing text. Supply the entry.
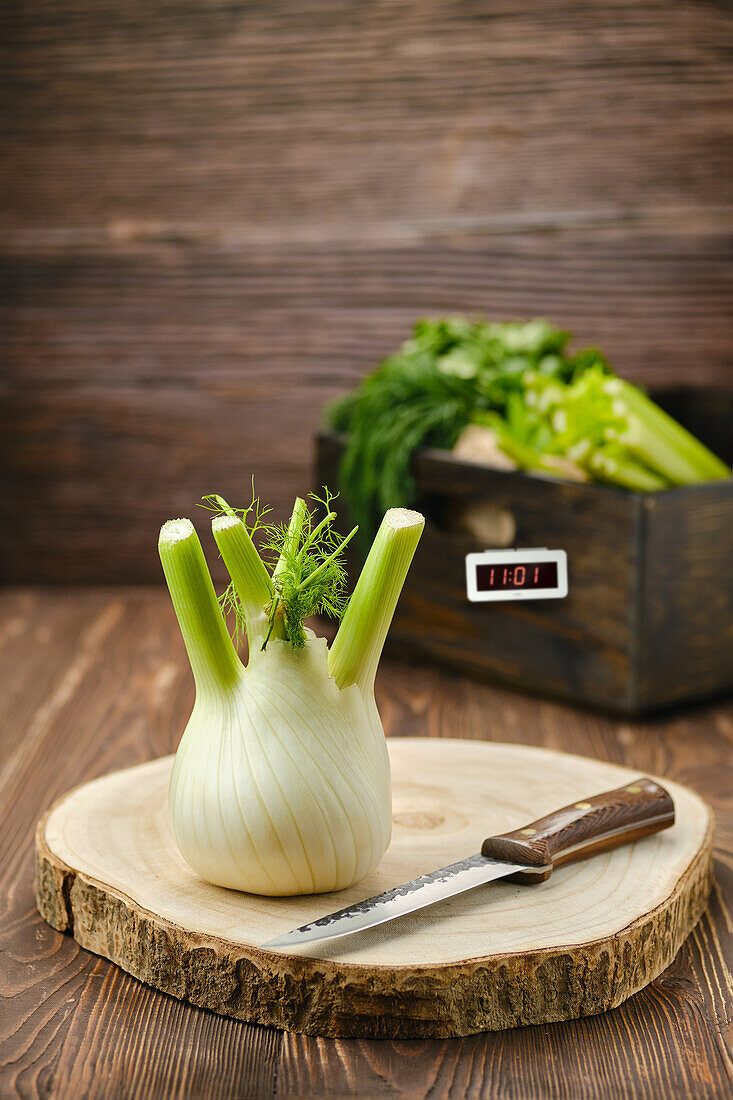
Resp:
11h01
